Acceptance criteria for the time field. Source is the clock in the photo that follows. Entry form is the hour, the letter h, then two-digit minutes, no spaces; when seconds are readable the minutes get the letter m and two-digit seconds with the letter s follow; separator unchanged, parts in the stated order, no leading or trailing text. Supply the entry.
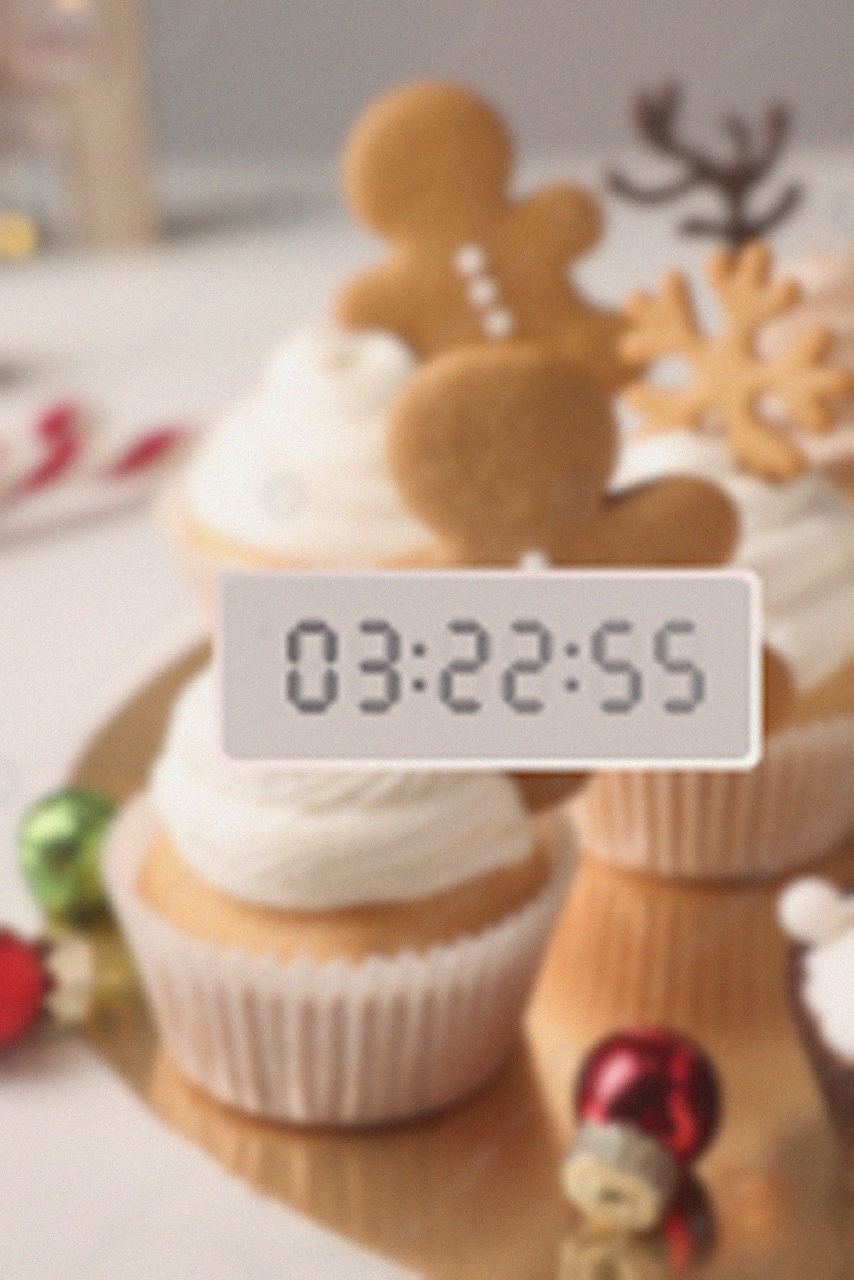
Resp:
3h22m55s
